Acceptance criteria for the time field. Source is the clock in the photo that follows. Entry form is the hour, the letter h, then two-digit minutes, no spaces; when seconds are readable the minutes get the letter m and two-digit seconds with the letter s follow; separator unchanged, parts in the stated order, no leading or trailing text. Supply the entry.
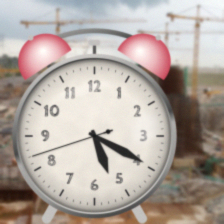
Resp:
5h19m42s
